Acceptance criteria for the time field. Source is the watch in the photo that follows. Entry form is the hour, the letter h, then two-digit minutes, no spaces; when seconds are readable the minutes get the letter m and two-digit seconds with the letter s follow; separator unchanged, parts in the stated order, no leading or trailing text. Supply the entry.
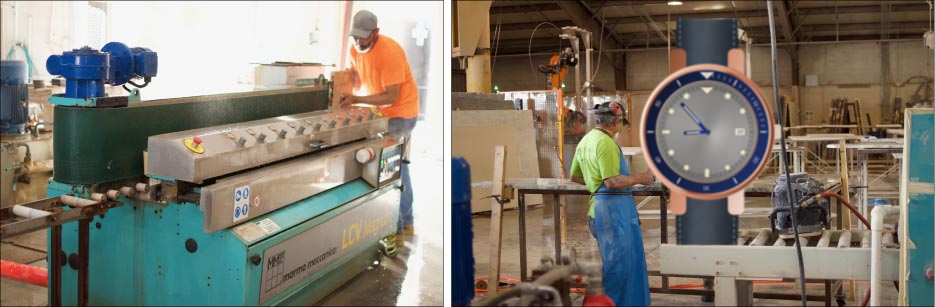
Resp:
8h53
